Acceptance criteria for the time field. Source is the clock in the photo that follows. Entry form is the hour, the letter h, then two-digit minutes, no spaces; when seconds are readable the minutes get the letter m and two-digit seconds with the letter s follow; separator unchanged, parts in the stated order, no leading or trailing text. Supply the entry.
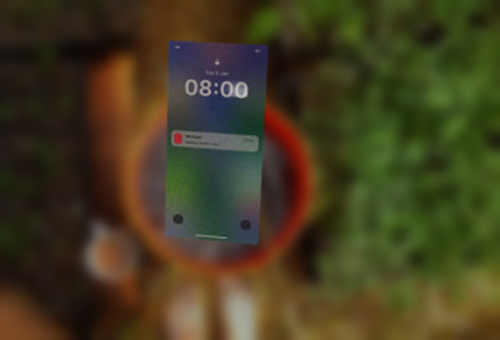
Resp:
8h00
